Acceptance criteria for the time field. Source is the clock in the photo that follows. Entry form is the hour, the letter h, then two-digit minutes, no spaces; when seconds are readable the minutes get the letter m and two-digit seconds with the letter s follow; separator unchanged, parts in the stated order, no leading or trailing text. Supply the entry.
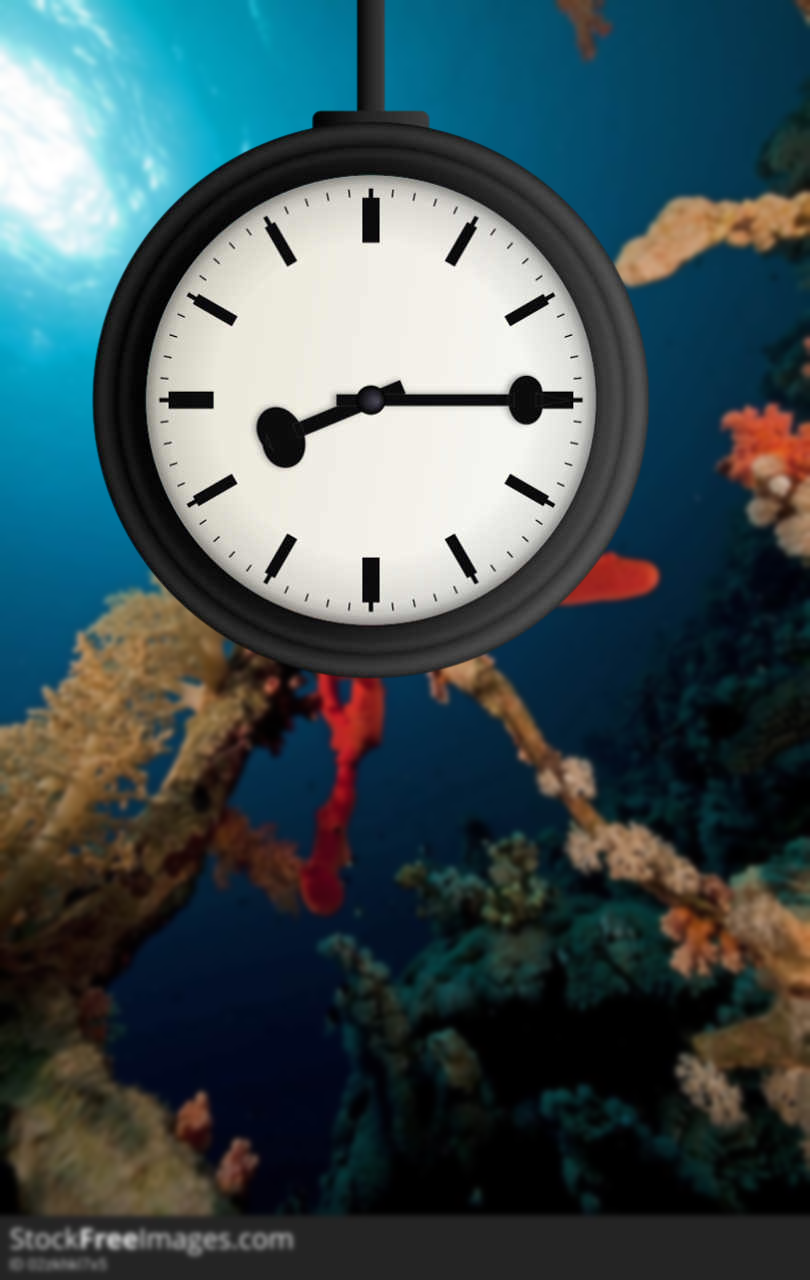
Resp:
8h15
